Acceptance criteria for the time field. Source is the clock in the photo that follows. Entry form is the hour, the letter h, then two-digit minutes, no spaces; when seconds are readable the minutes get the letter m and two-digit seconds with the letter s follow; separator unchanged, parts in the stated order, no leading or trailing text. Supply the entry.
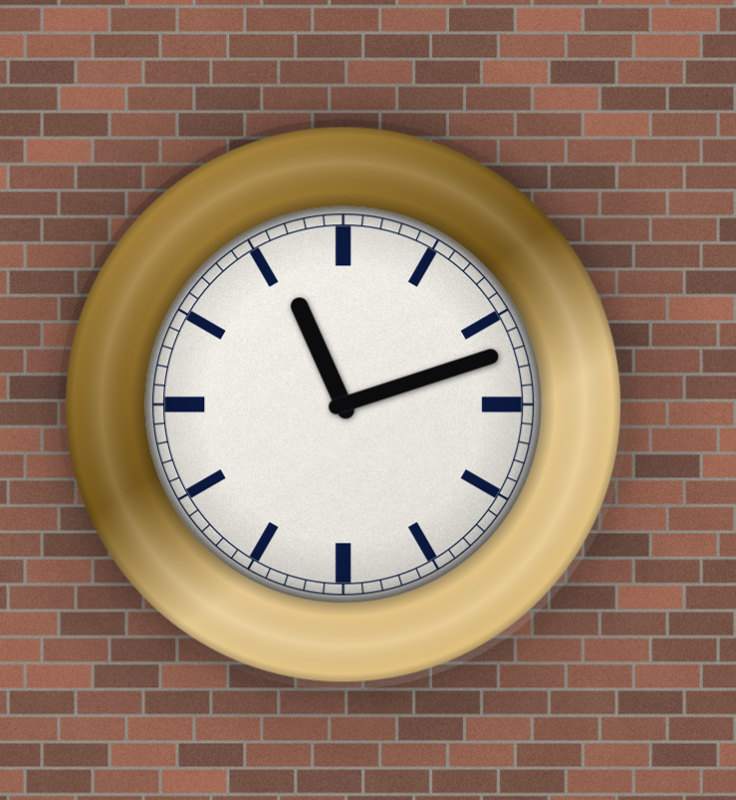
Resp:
11h12
